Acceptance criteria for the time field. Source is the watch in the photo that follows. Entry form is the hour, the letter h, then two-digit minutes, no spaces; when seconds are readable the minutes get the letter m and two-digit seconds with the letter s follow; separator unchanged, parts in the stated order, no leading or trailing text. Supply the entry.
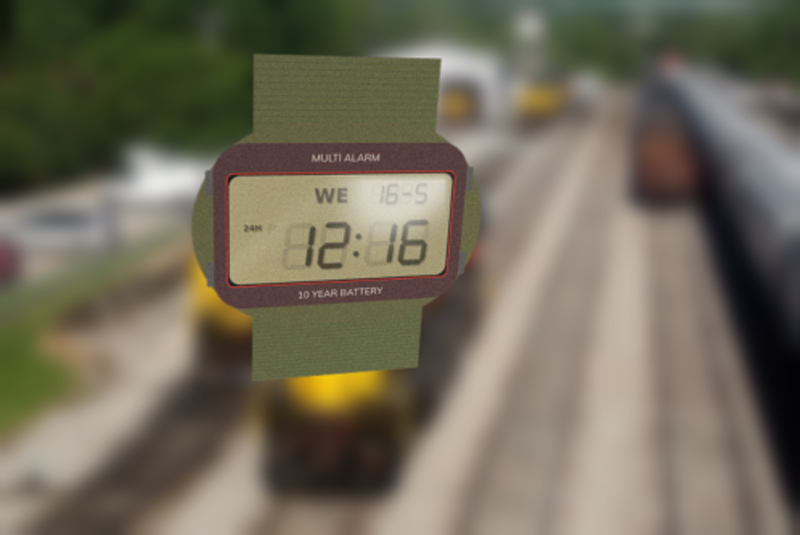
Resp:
12h16
